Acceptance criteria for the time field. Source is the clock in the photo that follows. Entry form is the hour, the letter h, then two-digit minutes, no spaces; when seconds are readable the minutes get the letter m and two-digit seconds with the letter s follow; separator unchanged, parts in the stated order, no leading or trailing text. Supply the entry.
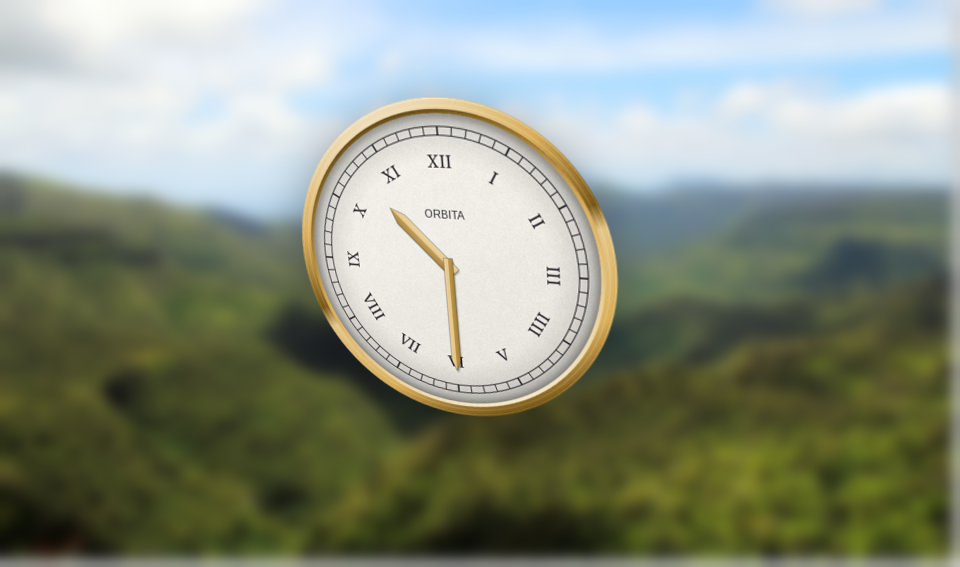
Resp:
10h30
